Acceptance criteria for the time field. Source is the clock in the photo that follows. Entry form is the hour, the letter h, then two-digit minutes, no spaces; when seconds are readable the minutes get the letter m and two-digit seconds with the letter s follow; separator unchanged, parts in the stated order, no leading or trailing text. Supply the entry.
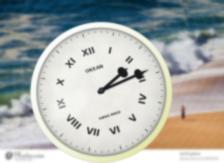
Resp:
2h14
